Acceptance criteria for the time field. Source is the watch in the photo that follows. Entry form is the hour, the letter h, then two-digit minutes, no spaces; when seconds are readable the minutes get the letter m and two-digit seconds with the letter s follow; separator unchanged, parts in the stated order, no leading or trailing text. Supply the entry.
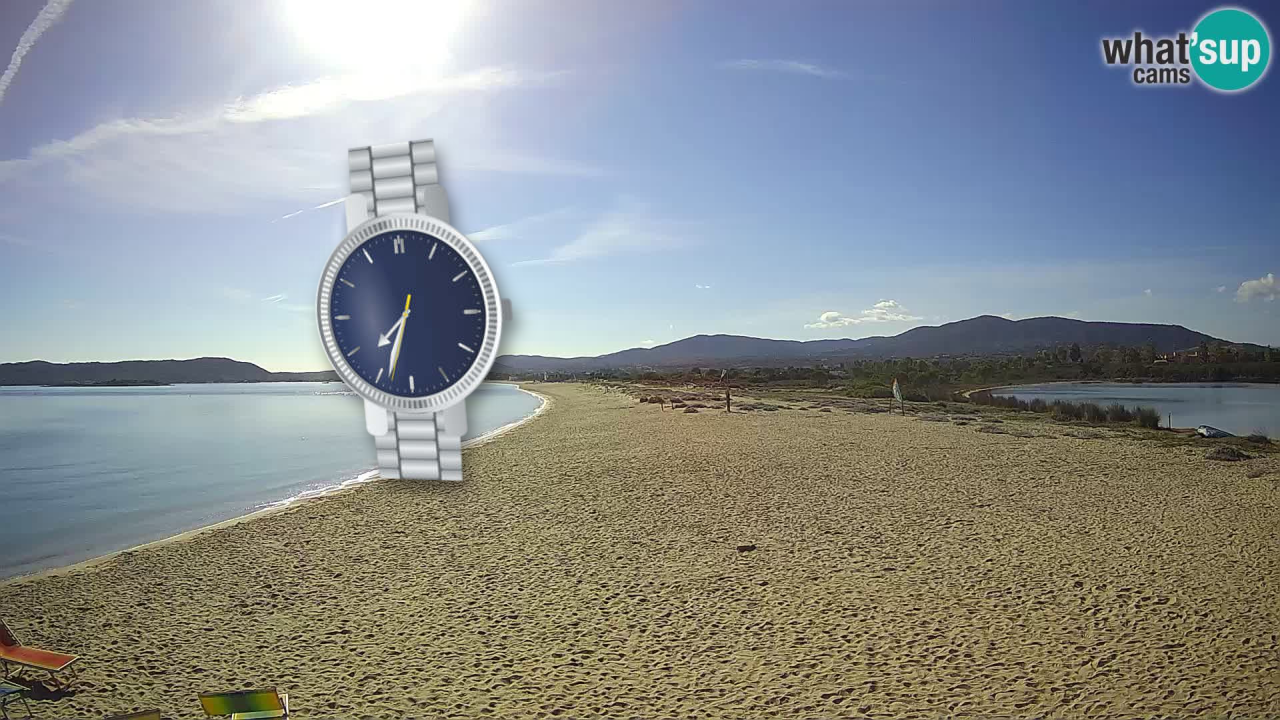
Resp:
7h33m33s
